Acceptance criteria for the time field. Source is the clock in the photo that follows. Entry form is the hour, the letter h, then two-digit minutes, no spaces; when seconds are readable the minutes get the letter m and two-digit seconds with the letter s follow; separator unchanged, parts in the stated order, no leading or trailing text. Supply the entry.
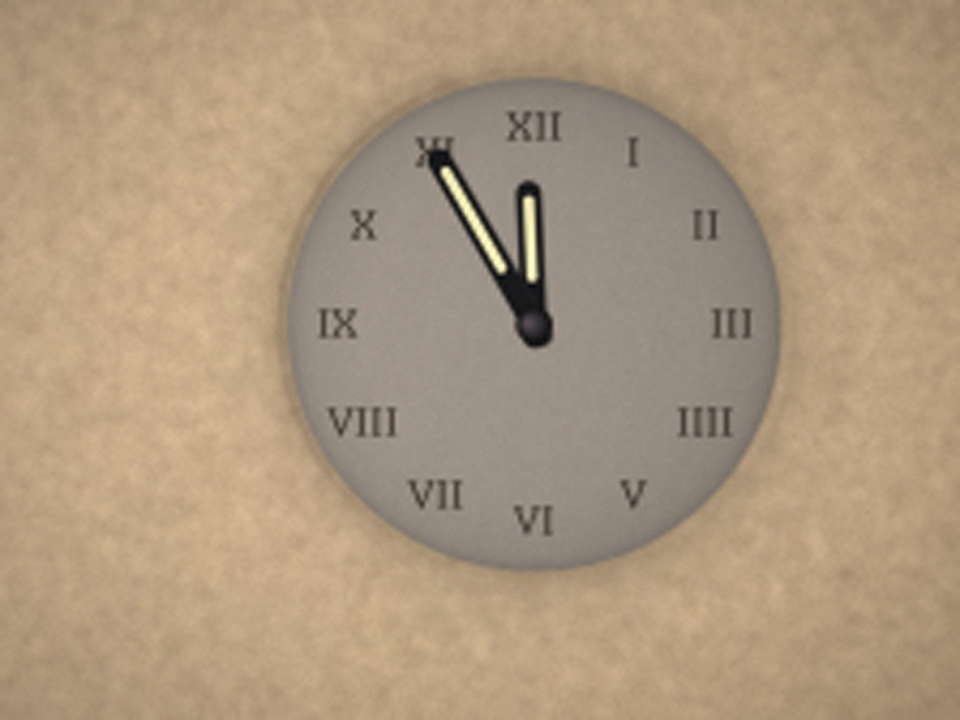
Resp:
11h55
